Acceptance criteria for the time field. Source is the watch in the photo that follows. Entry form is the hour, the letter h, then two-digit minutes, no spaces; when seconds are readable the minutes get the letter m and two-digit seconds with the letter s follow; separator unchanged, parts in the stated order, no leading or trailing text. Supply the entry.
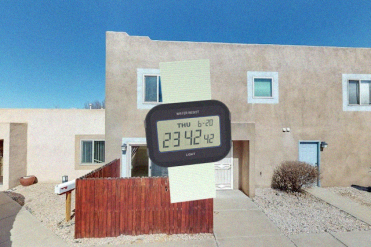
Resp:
23h42m42s
